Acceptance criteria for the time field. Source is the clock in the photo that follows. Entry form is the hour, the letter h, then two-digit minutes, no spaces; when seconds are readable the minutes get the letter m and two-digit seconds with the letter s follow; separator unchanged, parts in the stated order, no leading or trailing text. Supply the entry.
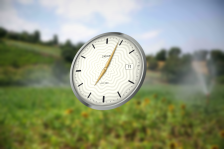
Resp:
7h04
